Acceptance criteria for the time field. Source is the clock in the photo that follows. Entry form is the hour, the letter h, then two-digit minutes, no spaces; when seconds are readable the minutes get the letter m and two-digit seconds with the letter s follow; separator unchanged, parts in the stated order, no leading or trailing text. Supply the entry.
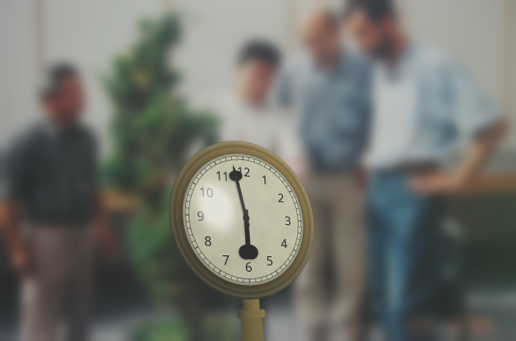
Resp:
5h58
